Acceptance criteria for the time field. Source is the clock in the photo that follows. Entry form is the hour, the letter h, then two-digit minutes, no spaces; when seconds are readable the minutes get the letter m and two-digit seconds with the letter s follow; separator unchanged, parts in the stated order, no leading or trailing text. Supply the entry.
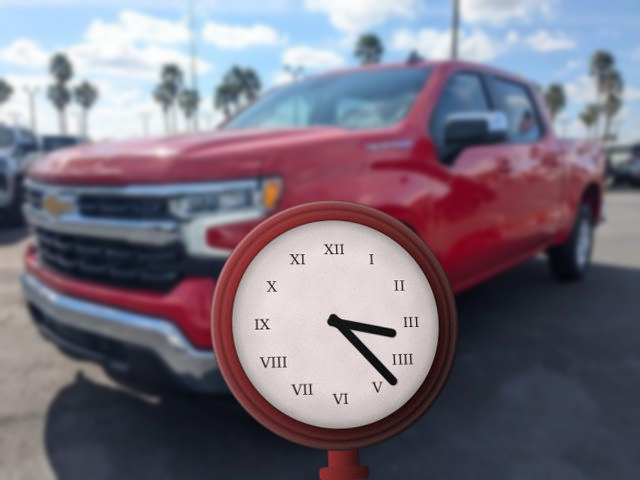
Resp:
3h23
